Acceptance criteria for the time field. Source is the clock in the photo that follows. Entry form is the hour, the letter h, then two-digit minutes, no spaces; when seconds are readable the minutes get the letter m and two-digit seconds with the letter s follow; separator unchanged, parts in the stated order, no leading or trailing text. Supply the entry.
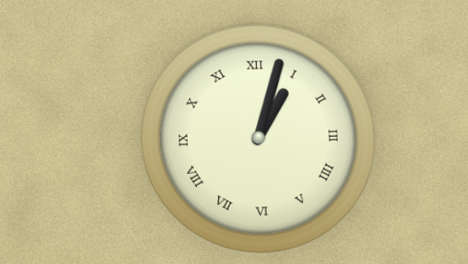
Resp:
1h03
